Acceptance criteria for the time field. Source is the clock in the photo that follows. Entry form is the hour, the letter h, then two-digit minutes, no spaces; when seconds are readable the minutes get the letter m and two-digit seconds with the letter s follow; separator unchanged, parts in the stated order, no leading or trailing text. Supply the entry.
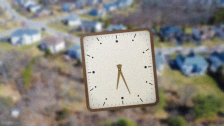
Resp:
6h27
